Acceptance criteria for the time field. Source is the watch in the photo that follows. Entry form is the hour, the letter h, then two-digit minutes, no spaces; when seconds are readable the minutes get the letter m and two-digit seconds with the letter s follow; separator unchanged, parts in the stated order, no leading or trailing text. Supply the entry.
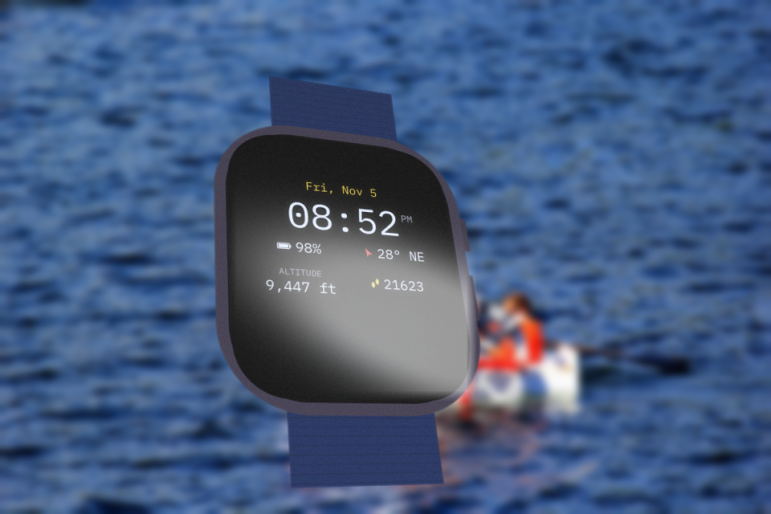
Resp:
8h52
